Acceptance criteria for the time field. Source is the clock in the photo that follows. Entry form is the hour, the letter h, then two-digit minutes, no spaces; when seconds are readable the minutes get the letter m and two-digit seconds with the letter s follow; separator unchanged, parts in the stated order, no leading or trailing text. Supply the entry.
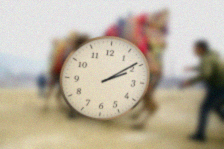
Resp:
2h09
